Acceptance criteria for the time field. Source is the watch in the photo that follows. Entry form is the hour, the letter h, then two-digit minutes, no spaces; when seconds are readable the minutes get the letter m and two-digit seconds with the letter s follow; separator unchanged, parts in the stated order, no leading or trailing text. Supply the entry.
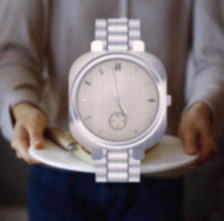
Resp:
4h58
